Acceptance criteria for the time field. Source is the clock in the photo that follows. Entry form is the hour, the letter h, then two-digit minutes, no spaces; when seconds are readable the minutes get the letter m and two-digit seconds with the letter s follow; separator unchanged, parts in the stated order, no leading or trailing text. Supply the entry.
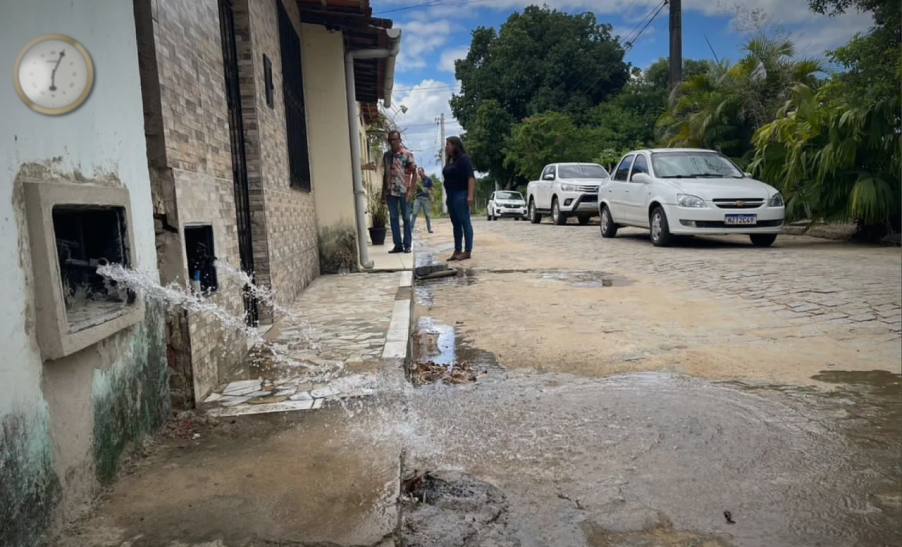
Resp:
6h04
